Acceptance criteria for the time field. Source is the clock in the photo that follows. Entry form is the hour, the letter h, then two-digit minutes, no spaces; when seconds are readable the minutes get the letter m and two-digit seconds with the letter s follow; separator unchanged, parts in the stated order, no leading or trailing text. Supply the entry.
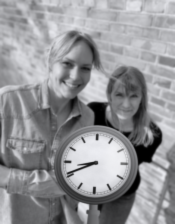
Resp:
8h41
